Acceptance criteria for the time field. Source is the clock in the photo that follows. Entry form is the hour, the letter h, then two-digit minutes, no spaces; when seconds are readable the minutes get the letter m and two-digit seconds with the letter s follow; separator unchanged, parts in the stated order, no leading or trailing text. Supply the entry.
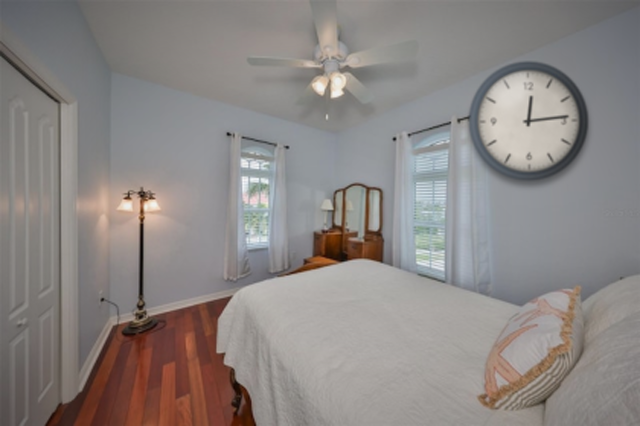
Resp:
12h14
